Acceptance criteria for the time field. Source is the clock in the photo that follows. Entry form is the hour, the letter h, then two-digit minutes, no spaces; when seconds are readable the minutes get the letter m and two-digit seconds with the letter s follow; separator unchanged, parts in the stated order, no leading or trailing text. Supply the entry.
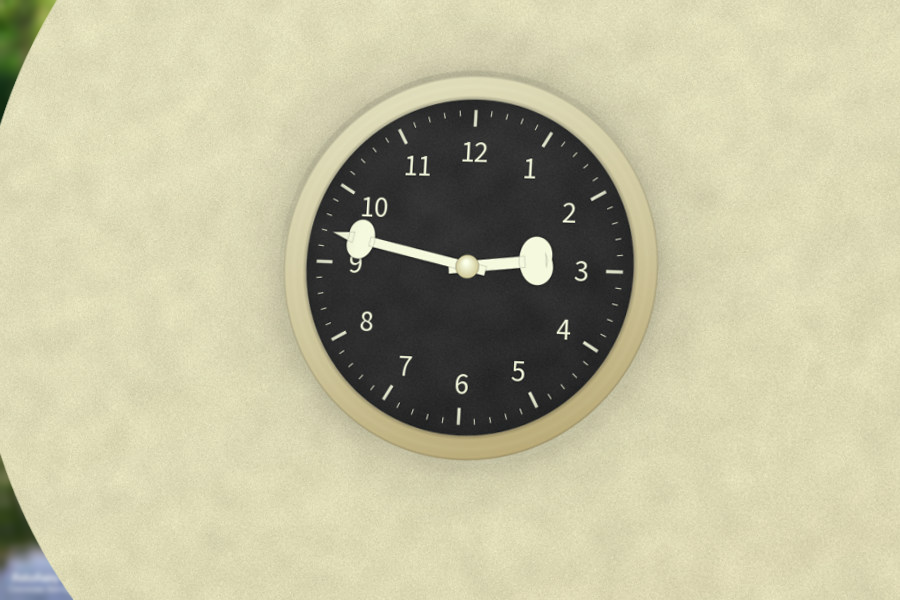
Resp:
2h47
